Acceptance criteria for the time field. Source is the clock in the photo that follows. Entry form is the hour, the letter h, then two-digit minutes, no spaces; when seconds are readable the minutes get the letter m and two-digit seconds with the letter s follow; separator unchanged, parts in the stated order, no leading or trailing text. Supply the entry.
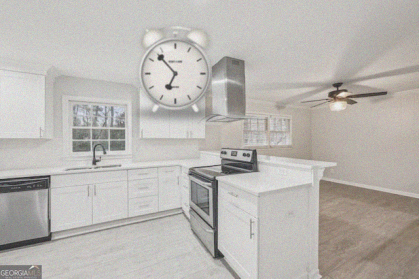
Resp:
6h53
